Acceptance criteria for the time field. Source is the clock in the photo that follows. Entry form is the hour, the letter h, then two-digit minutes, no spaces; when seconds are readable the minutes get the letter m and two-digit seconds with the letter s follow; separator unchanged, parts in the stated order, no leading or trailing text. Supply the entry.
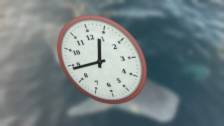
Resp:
12h44
